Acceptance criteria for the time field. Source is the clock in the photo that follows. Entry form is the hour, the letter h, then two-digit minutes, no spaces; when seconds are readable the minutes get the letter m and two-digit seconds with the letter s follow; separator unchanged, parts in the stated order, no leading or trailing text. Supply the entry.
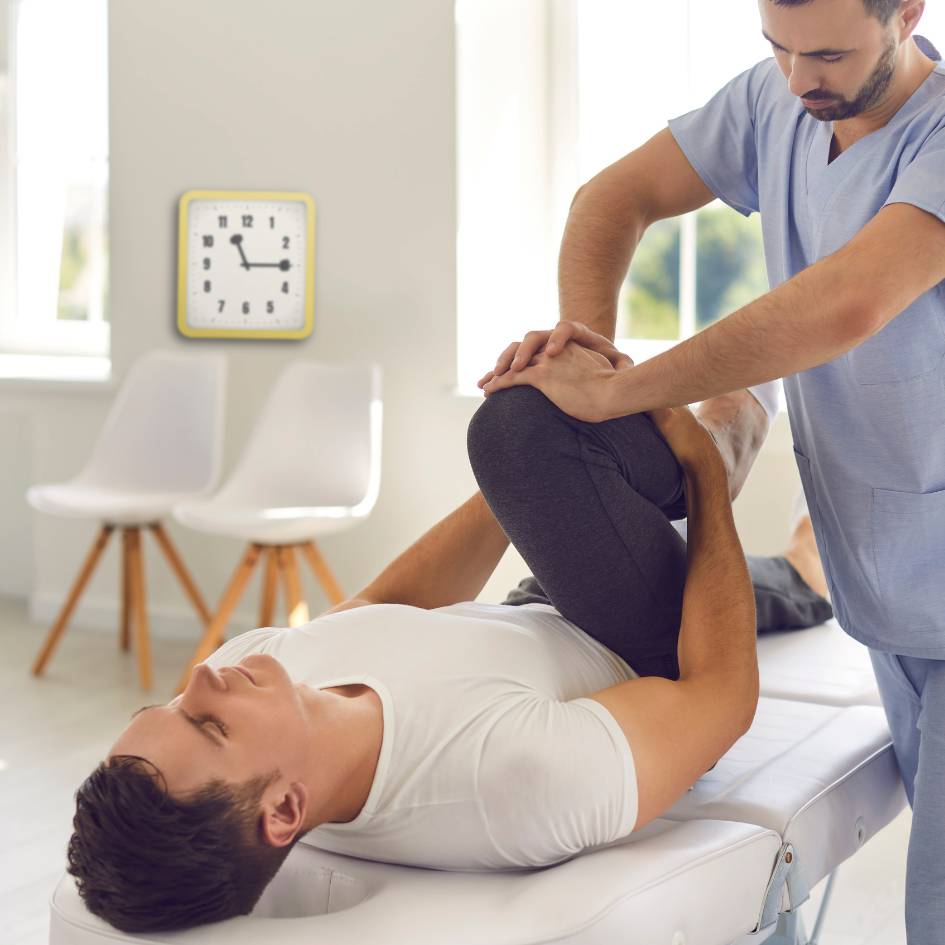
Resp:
11h15
